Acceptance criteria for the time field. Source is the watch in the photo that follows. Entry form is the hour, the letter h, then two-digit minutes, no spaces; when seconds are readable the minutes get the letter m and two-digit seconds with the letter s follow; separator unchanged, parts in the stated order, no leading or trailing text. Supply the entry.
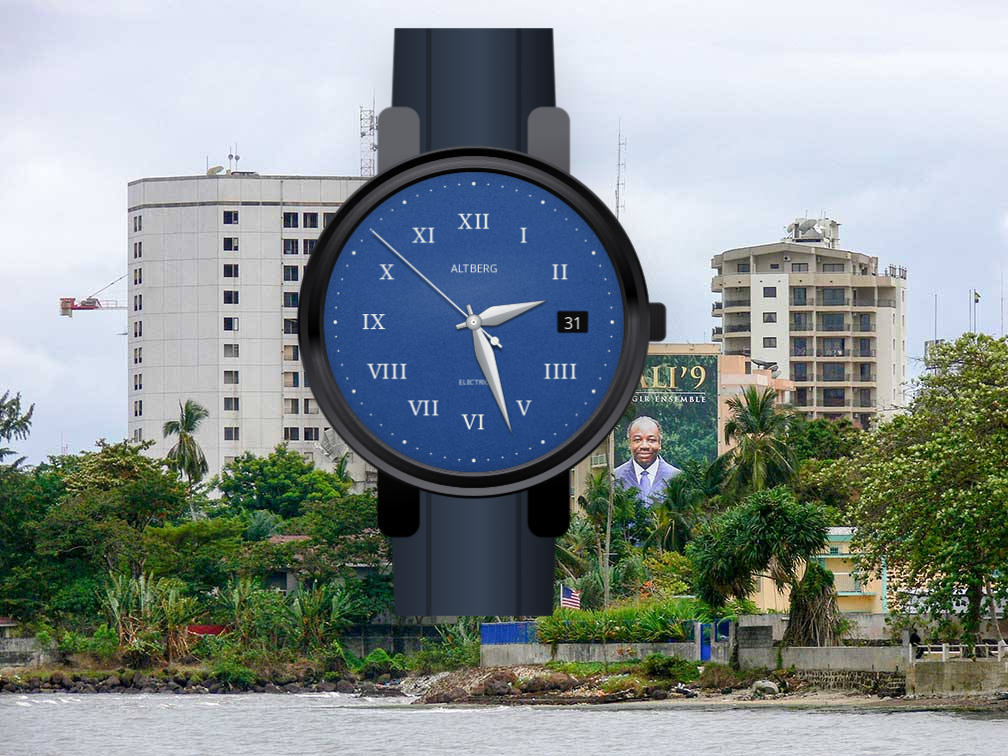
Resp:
2h26m52s
